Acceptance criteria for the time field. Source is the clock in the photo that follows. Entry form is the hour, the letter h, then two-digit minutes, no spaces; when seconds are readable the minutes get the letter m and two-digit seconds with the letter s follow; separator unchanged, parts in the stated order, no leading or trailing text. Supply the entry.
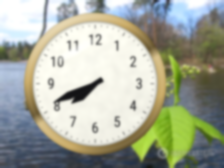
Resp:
7h41
